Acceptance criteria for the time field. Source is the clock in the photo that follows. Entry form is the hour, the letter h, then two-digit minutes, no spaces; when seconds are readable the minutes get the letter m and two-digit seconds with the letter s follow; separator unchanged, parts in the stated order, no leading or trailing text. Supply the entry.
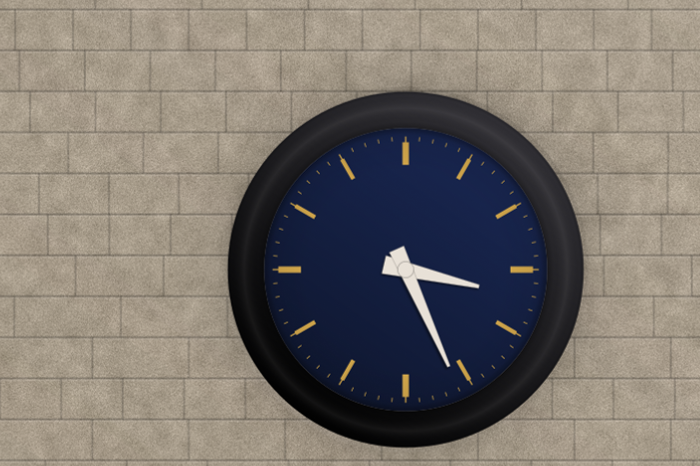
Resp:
3h26
